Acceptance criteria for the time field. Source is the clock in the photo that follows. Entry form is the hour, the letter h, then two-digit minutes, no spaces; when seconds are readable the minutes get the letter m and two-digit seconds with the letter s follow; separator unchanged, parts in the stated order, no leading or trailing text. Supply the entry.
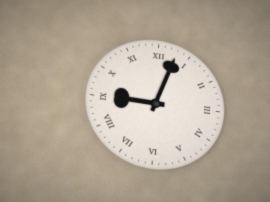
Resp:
9h03
